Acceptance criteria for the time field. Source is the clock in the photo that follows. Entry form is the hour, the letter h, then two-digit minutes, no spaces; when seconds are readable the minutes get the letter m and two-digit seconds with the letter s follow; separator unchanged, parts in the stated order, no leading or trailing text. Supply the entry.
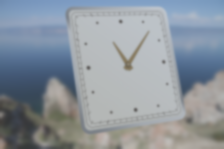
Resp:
11h07
